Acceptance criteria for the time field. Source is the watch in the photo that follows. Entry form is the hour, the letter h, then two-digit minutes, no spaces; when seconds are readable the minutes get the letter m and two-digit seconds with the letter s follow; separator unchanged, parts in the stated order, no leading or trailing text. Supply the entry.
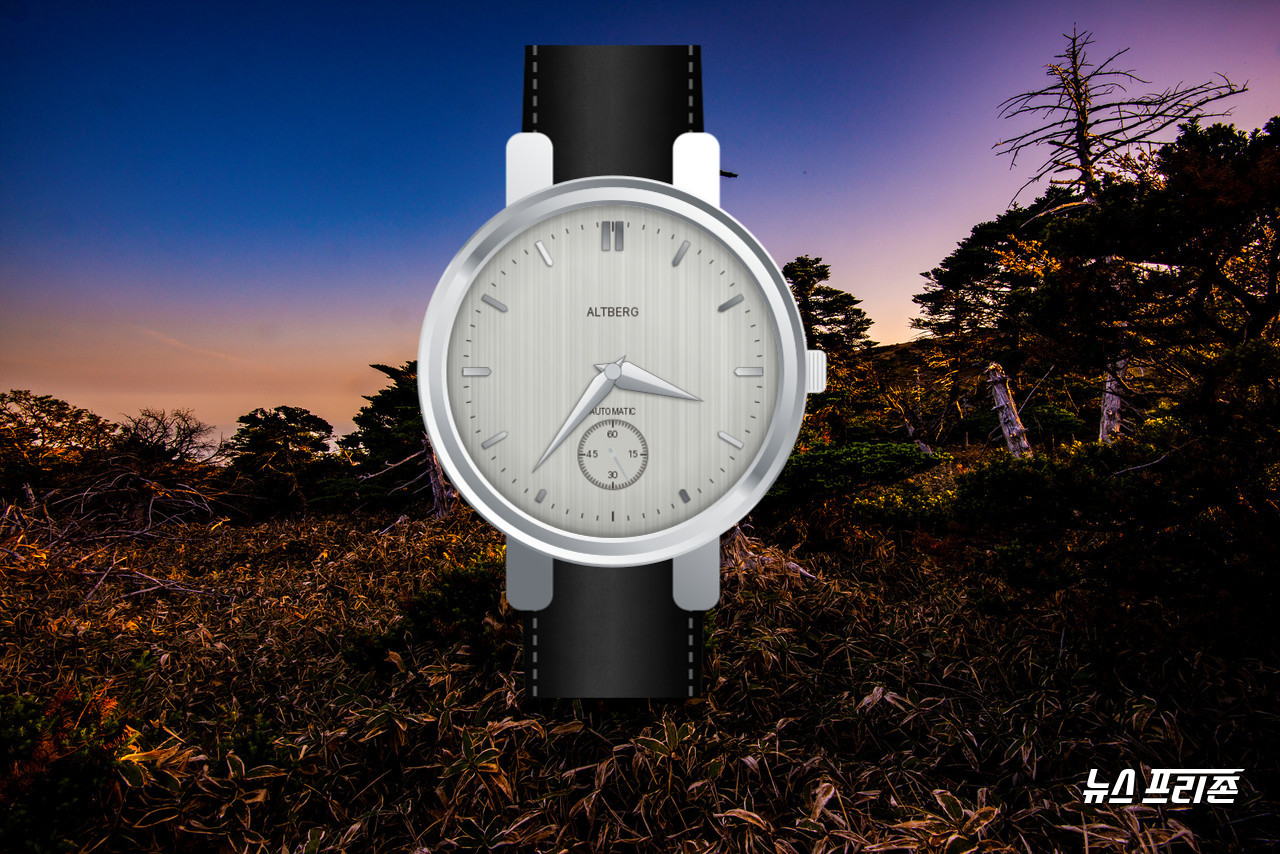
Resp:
3h36m25s
